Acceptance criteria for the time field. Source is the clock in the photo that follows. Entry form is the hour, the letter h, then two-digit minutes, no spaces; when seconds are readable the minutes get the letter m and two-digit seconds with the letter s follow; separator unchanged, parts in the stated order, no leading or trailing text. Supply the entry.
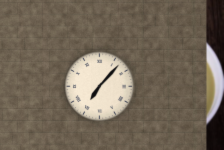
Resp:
7h07
